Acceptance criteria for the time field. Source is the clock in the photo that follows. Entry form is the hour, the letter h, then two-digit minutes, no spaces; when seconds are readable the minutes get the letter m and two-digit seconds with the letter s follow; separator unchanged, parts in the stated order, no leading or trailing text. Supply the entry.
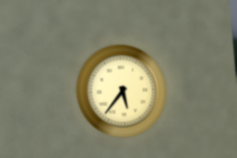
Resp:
5h37
